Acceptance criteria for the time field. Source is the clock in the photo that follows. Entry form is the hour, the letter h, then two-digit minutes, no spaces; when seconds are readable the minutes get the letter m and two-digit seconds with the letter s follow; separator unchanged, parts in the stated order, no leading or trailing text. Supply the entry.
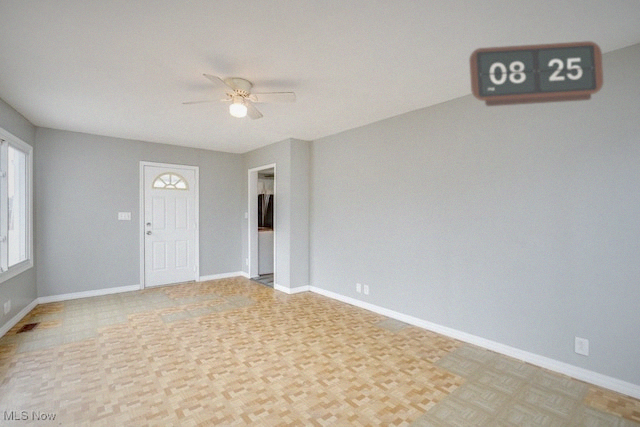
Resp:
8h25
